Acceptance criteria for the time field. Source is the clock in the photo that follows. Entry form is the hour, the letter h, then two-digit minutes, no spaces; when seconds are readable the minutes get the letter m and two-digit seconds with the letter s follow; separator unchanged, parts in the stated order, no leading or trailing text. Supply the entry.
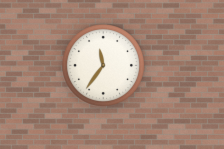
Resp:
11h36
